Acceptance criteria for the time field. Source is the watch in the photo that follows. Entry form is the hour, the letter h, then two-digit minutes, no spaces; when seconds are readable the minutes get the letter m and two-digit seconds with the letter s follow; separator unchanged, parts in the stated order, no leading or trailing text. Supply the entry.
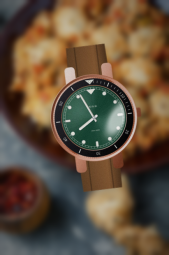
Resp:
7h56
